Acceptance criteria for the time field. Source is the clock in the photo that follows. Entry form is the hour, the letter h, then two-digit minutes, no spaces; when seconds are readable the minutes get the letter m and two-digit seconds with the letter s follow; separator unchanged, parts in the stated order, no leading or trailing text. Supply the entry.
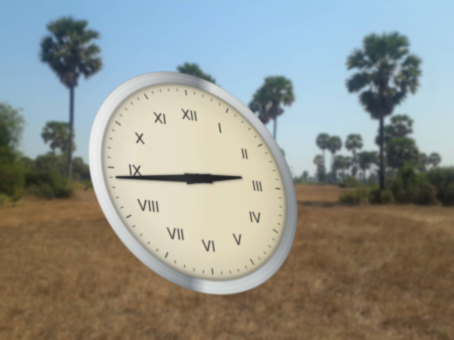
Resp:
2h44
